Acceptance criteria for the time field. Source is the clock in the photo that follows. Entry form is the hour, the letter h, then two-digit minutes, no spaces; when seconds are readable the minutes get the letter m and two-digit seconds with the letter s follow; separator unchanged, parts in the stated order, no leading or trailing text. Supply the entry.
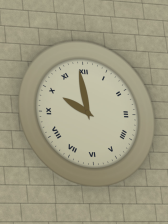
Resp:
9h59
